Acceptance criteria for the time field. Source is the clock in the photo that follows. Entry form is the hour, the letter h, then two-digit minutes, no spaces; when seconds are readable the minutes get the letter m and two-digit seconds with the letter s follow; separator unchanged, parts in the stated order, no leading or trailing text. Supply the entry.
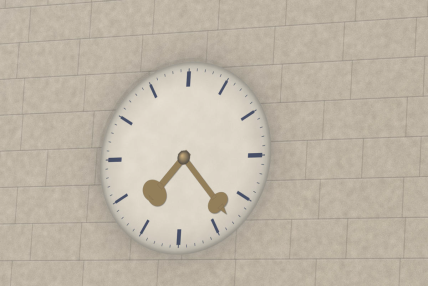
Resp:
7h23
